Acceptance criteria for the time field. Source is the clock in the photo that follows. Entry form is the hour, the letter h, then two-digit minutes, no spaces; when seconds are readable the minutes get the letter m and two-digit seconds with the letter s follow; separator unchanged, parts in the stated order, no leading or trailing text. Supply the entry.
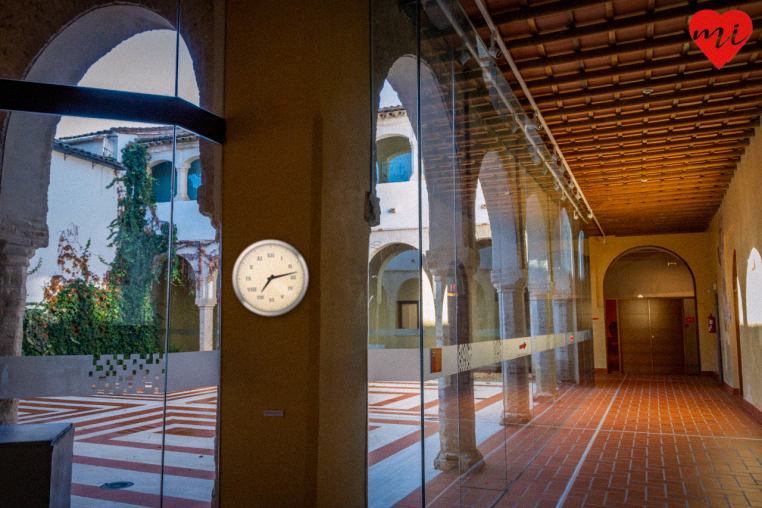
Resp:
7h13
